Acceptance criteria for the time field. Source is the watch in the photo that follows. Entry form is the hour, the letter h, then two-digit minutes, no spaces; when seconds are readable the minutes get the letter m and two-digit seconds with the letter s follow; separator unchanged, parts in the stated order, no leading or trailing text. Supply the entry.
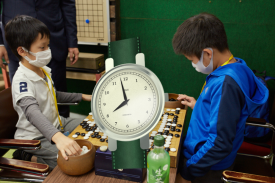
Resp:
7h58
